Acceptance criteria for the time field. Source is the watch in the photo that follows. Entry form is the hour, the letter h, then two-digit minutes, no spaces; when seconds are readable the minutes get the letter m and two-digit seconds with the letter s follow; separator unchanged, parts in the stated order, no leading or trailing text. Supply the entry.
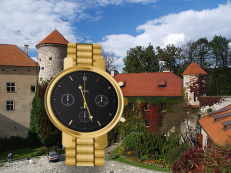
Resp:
11h27
